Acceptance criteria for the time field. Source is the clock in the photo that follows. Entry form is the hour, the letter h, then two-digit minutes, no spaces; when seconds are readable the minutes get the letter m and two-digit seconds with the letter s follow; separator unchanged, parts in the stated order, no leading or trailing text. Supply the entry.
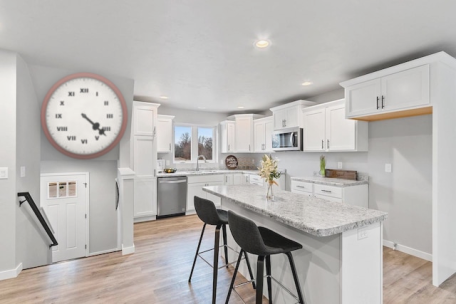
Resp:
4h22
